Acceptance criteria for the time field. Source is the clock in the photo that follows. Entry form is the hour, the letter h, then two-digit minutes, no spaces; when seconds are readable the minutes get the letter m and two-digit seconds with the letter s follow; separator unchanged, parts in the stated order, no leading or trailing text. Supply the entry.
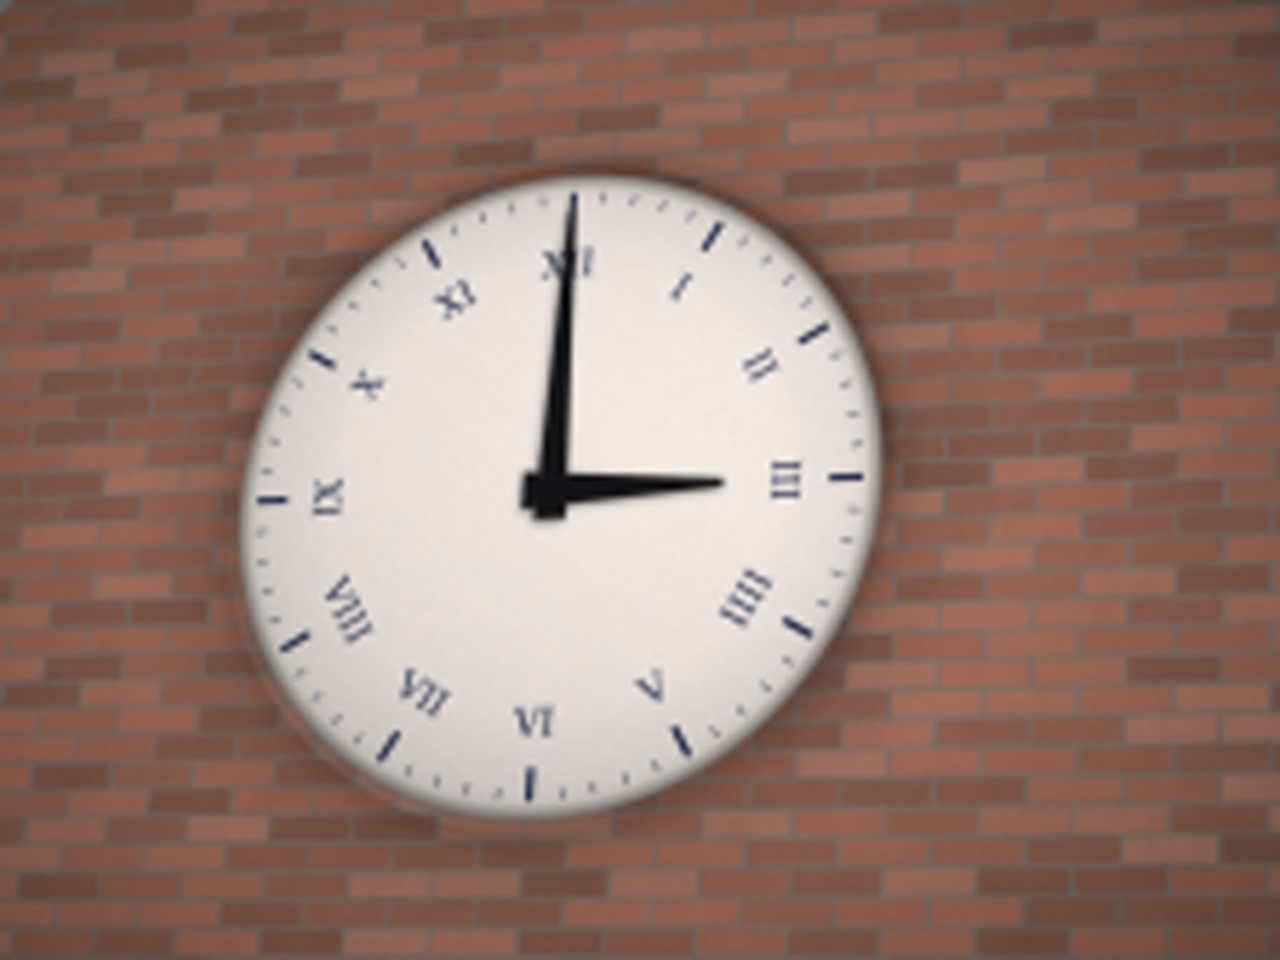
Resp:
3h00
